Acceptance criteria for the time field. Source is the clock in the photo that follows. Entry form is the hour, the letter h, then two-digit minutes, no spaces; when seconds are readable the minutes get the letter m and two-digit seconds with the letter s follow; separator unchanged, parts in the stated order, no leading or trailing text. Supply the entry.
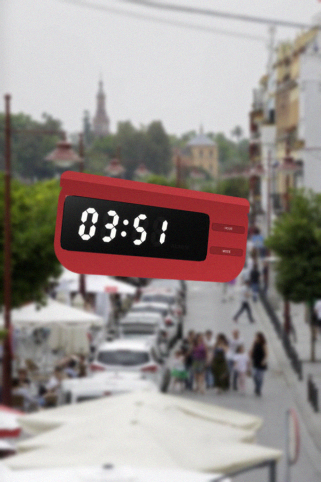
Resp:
3h51
